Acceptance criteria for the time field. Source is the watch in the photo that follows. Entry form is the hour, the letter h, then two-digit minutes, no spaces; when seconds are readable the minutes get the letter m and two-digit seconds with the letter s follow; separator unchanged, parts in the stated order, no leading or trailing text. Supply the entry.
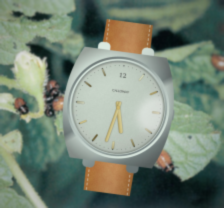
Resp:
5h32
